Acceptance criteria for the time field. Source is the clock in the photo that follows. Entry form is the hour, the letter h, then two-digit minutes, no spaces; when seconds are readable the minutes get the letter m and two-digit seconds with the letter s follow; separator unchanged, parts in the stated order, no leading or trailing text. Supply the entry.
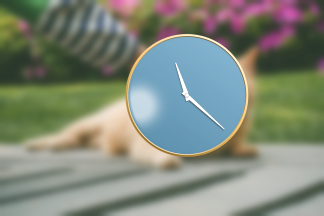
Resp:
11h22
